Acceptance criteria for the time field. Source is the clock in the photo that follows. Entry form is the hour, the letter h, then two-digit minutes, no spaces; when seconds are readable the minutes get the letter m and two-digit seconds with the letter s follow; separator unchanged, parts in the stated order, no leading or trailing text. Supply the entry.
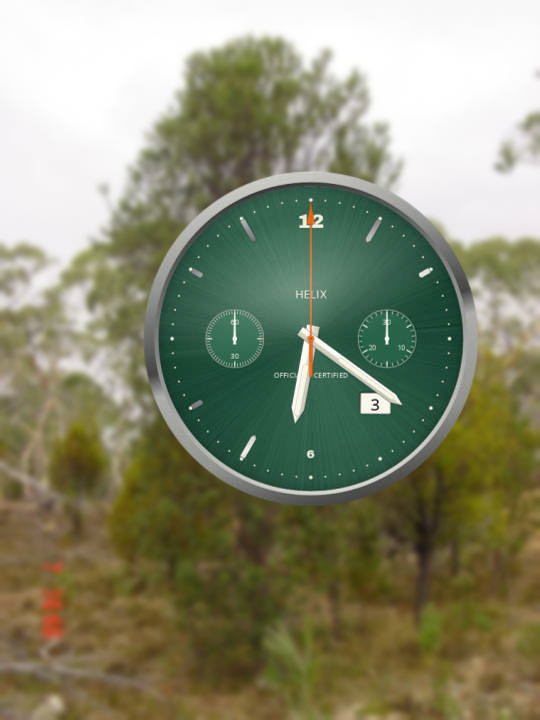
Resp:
6h21
